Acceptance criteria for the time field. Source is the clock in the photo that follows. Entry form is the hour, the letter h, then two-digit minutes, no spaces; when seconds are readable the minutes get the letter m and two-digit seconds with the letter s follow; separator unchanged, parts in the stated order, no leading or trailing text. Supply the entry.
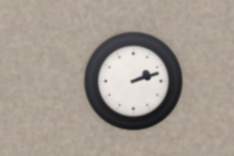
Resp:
2h12
